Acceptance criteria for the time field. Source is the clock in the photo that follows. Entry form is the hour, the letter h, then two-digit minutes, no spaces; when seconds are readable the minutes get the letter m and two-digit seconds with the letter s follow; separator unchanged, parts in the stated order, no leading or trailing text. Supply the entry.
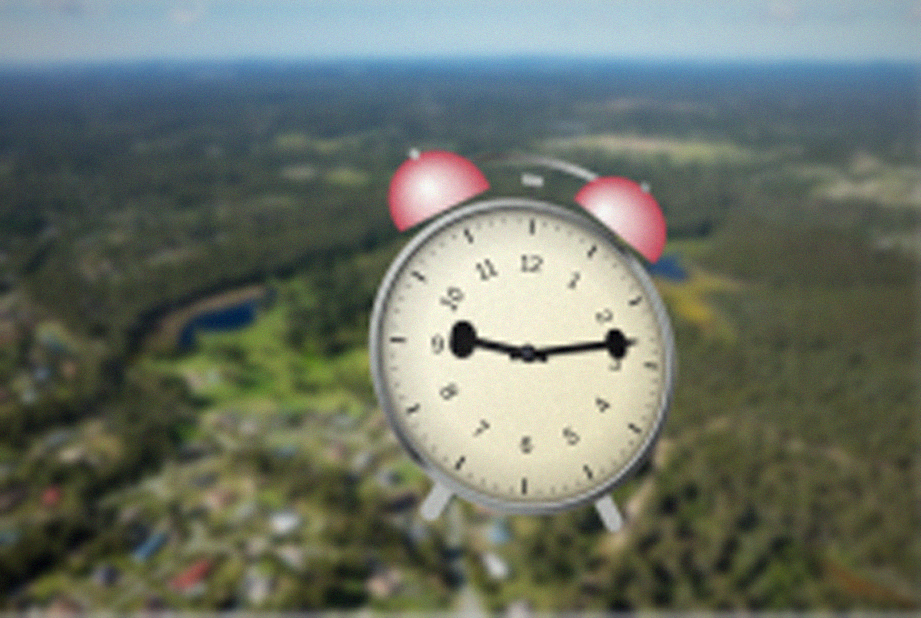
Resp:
9h13
